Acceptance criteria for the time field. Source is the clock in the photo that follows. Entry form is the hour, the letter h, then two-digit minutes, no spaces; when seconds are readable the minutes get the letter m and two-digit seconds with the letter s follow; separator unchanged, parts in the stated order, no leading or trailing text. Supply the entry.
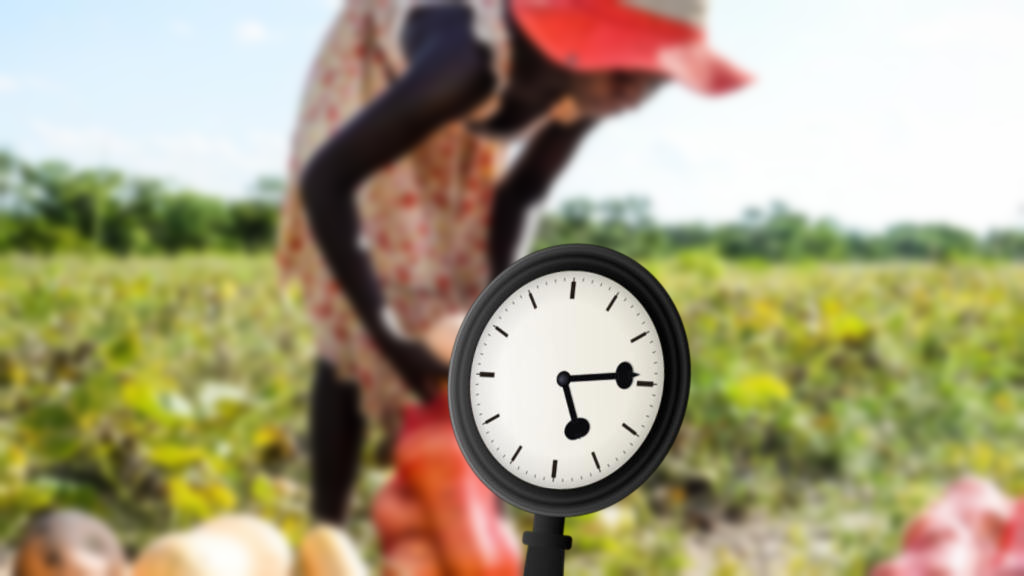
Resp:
5h14
